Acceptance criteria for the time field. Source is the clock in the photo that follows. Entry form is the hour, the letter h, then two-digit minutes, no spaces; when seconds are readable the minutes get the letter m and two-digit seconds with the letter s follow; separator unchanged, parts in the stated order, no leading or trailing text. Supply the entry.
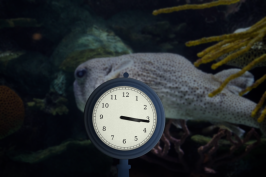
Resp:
3h16
